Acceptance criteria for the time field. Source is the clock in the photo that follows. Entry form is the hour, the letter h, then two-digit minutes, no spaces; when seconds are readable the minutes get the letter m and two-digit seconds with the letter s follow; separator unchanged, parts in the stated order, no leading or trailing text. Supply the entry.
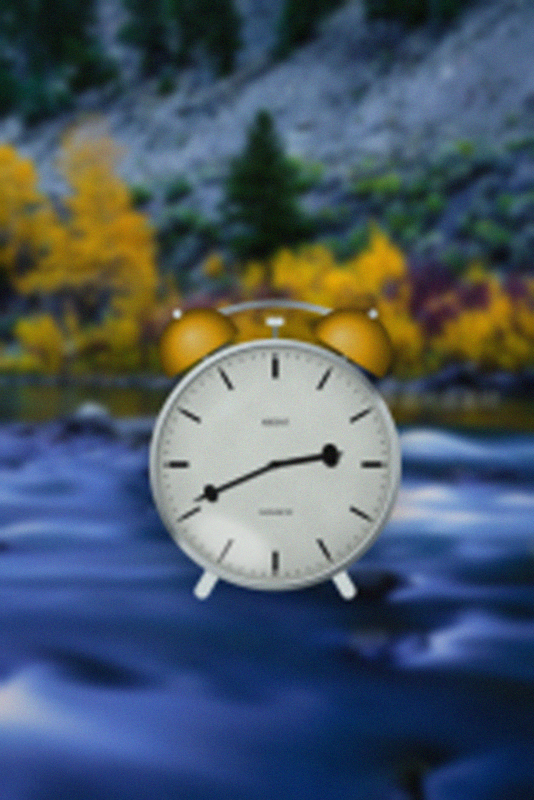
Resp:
2h41
